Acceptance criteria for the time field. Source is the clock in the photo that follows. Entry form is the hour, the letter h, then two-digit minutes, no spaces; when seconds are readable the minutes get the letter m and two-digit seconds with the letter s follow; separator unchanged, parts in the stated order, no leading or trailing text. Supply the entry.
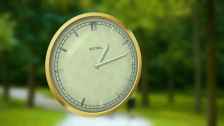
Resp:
1h13
